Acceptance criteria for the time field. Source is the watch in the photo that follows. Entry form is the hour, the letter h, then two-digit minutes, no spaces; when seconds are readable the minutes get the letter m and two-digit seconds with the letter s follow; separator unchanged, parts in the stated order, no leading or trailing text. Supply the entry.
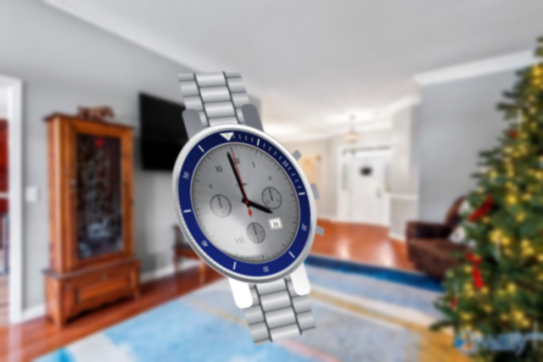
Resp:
3h59
